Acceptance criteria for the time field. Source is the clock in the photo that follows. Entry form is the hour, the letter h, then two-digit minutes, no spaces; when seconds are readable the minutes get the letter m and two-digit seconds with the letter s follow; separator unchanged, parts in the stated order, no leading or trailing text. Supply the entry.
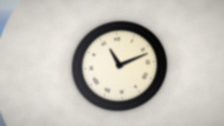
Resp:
11h12
